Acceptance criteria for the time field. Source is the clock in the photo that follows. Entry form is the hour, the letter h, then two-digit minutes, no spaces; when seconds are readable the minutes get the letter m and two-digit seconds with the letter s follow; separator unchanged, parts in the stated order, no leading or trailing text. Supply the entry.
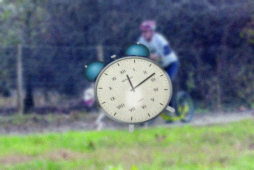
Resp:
12h13
